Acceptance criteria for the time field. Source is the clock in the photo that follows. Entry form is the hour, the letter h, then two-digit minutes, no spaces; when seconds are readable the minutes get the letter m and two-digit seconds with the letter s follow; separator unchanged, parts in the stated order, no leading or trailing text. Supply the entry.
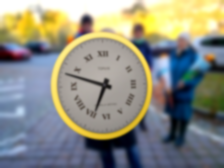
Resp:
6h48
